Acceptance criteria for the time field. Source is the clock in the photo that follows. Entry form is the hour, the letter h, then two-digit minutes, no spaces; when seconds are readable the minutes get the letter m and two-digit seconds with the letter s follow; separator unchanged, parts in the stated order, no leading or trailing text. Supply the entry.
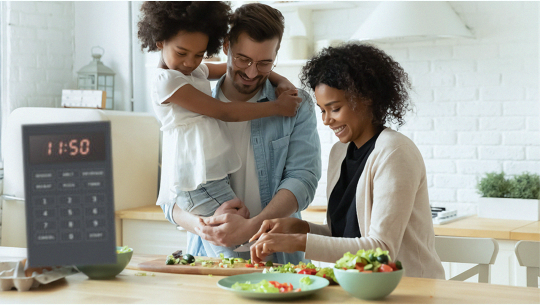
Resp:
11h50
